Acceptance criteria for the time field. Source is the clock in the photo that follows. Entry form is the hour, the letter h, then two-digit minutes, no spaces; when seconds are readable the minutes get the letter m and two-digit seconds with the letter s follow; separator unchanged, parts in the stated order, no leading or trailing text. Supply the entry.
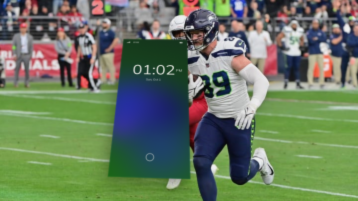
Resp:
1h02
